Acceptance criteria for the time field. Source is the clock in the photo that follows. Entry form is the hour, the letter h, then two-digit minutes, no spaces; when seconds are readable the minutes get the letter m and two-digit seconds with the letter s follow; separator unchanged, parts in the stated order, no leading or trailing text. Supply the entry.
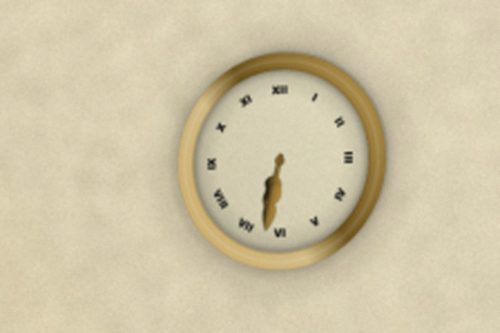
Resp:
6h32
